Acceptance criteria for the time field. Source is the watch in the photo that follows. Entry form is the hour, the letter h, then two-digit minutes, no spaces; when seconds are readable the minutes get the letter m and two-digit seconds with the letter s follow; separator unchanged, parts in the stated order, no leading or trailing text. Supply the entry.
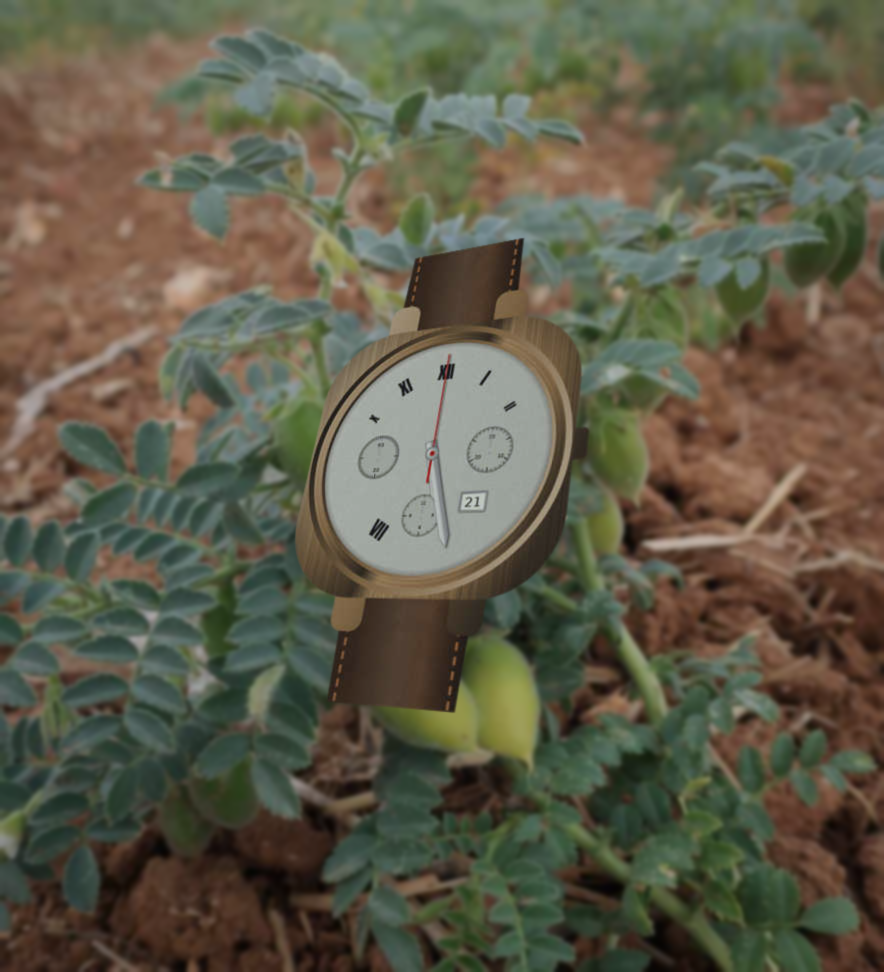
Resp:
5h27
